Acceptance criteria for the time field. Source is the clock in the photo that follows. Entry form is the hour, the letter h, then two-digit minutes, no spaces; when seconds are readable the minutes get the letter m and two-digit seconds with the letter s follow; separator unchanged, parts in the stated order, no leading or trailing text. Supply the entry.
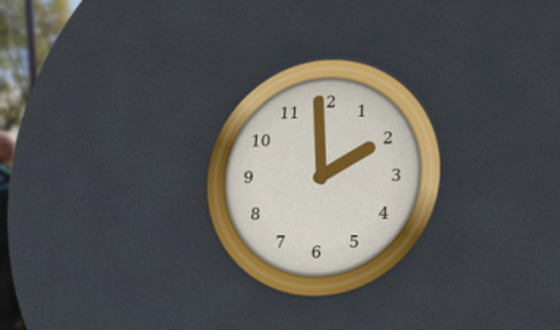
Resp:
1h59
